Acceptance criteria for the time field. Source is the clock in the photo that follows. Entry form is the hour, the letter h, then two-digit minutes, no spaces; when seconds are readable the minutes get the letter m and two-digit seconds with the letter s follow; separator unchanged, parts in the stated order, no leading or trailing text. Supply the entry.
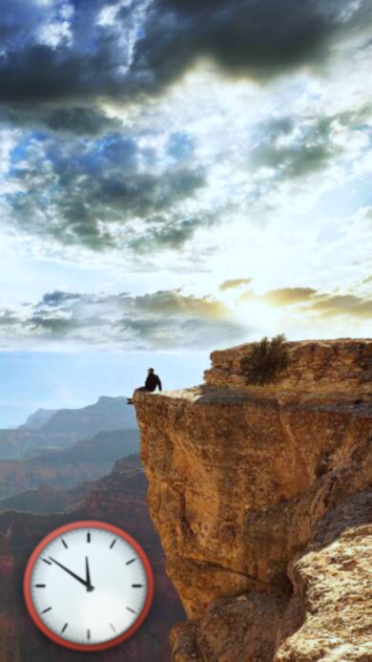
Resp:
11h51
